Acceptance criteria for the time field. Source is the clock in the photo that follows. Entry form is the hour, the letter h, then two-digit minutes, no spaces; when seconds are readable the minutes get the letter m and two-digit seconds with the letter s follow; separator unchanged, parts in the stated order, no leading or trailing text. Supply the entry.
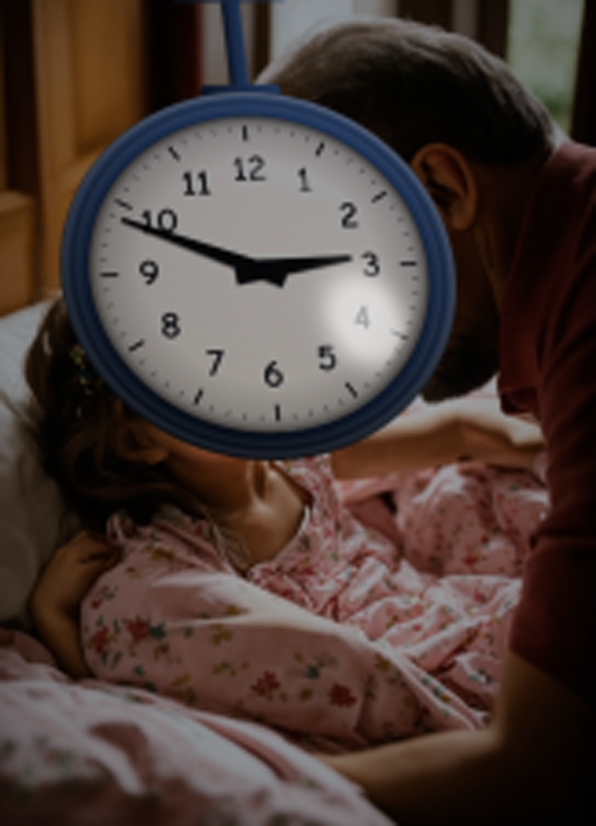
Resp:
2h49
